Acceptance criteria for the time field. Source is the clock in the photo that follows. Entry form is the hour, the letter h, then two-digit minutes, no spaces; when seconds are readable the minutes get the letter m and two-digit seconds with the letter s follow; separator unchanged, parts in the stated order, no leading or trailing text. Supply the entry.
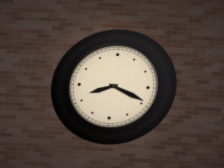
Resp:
8h19
